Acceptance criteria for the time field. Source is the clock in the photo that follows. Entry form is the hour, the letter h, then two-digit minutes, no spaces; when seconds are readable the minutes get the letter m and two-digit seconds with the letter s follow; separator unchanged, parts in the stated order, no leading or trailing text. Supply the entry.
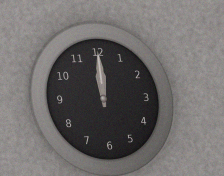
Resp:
12h00
